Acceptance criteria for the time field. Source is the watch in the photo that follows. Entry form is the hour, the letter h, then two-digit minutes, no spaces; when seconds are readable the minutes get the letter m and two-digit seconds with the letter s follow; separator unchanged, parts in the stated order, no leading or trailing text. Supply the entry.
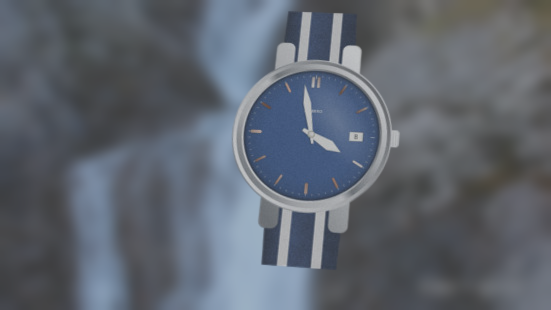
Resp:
3h58
